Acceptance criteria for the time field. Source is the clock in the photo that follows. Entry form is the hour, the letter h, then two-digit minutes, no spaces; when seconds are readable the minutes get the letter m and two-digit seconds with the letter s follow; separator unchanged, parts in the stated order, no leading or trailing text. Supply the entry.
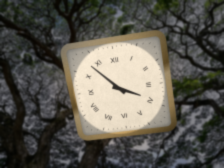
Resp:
3h53
